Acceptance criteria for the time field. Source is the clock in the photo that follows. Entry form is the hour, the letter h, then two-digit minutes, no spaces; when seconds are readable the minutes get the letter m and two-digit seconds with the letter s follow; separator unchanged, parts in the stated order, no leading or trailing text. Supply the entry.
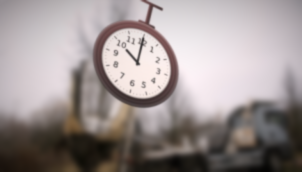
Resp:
10h00
